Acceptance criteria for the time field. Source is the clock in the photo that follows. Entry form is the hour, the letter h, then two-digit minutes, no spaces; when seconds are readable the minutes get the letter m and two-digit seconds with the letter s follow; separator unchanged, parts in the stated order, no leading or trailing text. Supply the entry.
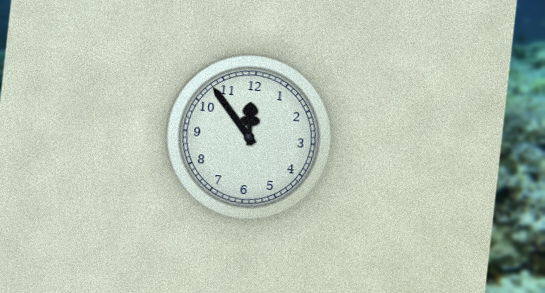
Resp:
11h53
